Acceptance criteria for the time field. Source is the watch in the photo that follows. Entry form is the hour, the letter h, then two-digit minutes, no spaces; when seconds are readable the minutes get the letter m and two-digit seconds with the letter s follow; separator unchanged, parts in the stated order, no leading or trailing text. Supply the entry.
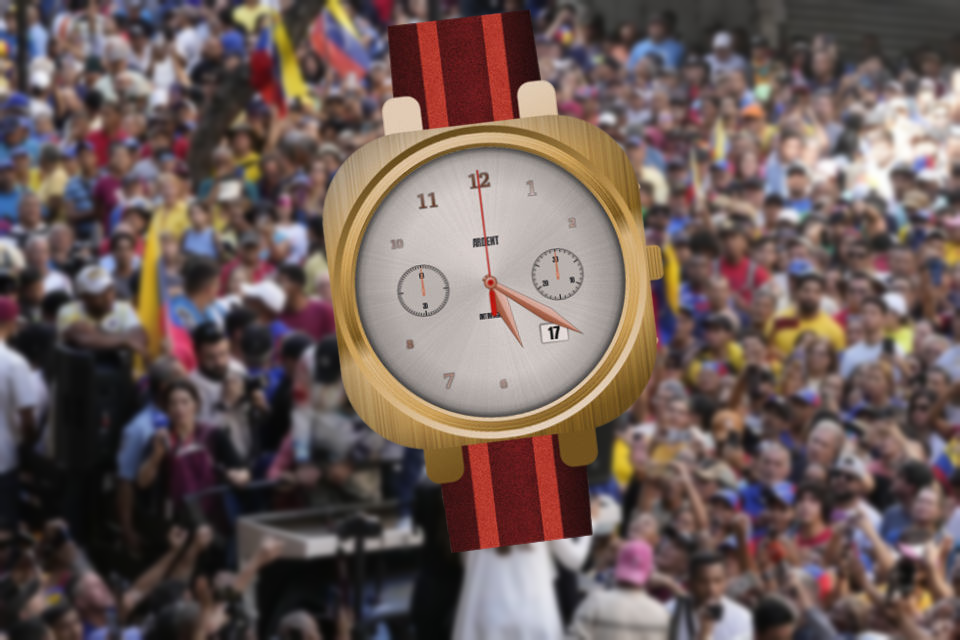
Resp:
5h21
